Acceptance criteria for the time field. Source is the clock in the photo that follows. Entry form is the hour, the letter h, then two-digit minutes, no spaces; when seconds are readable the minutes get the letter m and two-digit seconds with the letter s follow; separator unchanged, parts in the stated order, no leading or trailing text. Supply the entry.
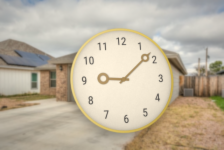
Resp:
9h08
